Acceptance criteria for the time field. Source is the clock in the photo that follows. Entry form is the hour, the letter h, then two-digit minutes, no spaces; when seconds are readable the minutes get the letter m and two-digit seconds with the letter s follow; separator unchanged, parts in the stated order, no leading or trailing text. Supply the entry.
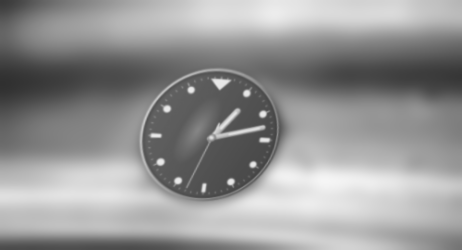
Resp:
1h12m33s
